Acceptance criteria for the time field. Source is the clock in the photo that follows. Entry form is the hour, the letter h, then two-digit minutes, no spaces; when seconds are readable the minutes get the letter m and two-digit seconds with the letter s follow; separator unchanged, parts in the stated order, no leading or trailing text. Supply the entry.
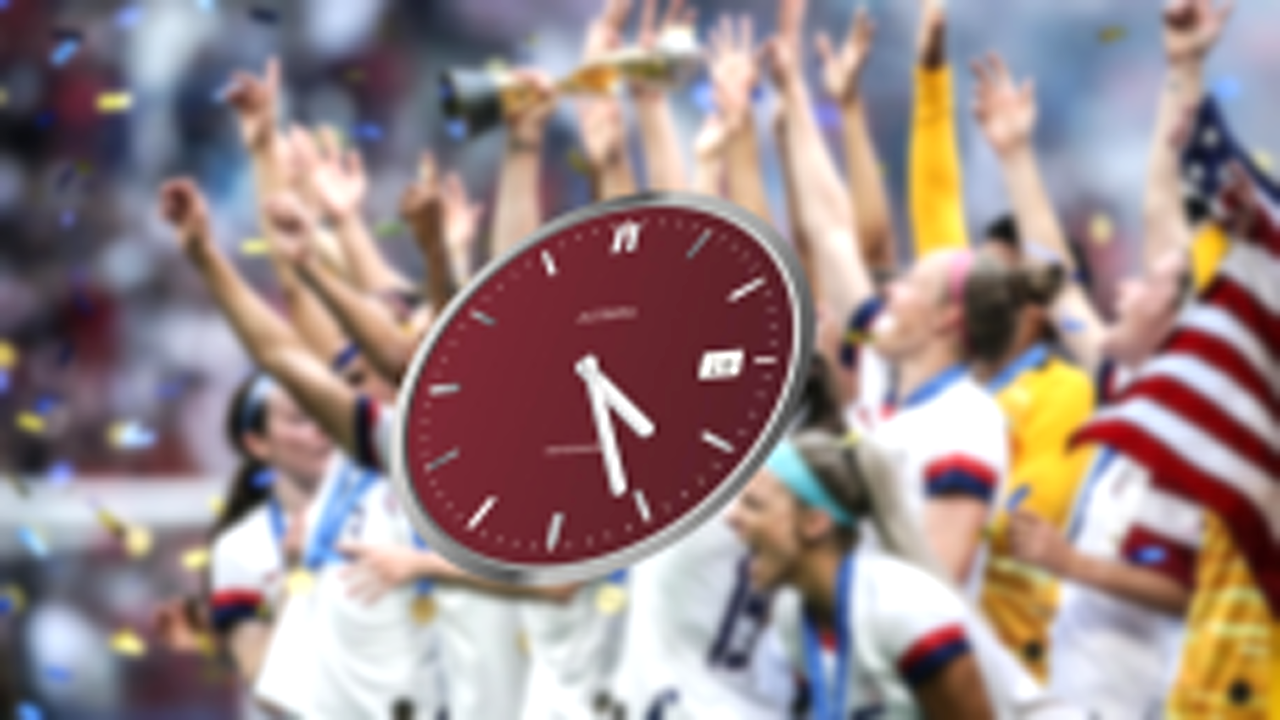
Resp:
4h26
